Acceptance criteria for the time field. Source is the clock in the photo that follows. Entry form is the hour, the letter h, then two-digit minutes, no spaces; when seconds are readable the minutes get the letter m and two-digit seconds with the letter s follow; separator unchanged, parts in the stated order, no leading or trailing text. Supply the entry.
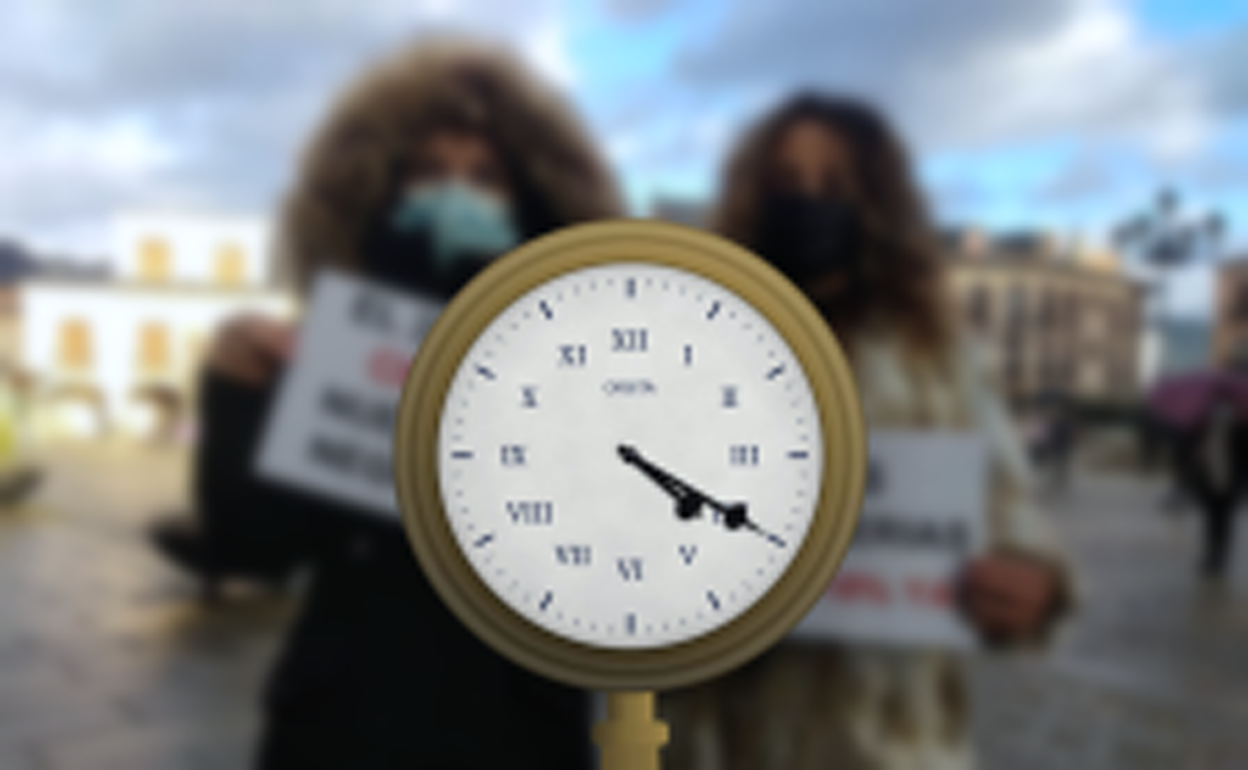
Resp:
4h20
